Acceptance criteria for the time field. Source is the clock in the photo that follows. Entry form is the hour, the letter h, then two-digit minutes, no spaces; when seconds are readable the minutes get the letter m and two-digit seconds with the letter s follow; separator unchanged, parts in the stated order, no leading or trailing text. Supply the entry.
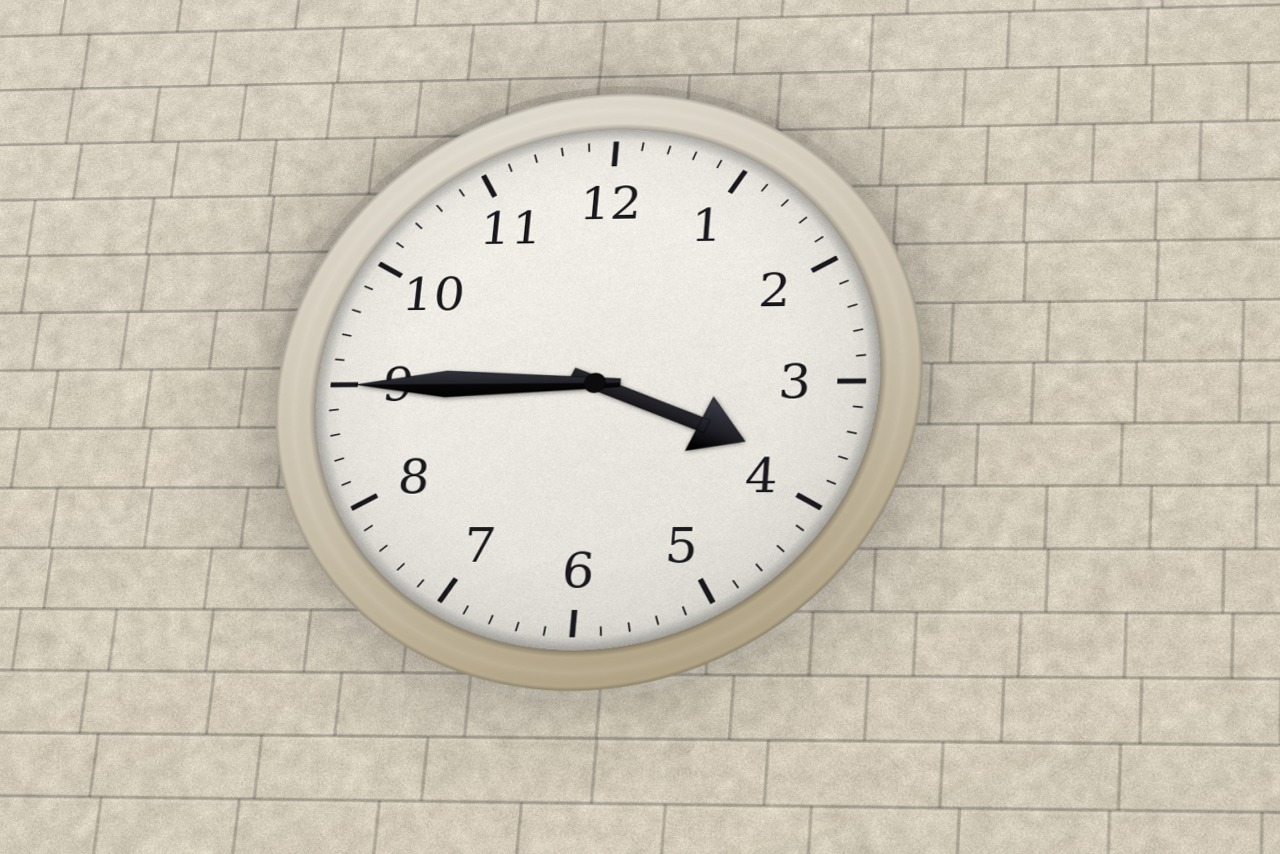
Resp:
3h45
